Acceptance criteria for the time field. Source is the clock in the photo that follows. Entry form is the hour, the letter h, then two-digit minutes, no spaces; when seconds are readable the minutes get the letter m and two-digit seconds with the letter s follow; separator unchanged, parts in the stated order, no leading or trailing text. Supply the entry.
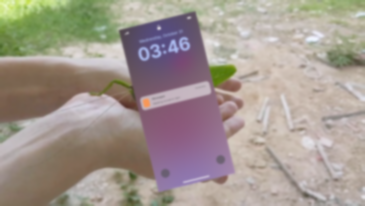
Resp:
3h46
